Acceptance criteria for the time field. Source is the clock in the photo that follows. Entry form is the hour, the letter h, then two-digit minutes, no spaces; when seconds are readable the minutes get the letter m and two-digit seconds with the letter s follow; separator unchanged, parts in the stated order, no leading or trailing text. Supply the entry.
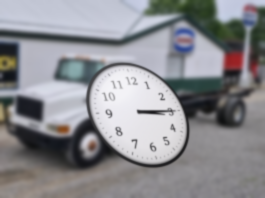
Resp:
3h15
